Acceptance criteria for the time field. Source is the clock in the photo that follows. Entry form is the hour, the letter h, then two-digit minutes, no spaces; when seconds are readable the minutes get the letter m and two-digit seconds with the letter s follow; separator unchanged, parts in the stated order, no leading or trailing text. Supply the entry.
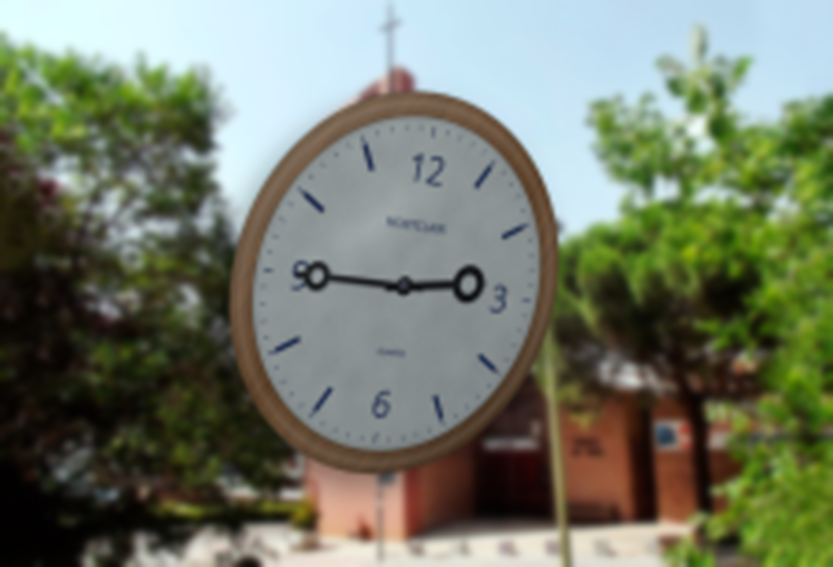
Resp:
2h45
